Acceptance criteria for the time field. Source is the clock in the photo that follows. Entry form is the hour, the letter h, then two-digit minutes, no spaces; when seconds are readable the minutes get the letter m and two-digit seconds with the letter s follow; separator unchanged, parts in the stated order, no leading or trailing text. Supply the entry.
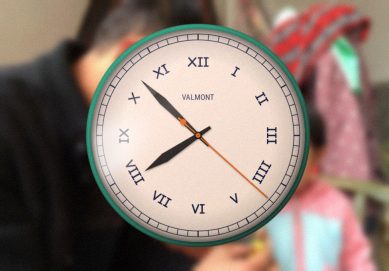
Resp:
7h52m22s
